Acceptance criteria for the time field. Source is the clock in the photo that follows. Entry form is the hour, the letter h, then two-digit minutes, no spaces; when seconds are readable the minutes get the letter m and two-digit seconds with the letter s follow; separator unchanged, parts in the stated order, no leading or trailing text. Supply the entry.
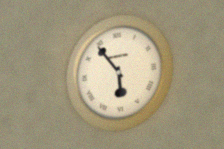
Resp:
5h54
